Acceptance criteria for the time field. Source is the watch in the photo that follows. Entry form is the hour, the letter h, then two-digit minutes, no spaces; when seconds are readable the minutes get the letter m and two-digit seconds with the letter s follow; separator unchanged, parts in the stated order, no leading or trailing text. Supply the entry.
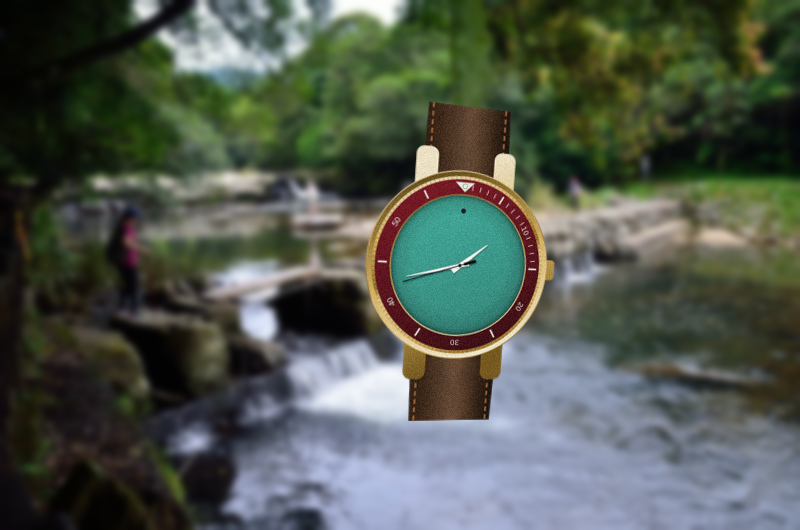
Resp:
1h42m42s
